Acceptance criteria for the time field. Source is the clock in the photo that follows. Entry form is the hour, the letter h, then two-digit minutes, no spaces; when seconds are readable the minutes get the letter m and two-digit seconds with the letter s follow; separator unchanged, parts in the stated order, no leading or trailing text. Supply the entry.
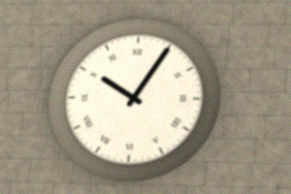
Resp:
10h05
